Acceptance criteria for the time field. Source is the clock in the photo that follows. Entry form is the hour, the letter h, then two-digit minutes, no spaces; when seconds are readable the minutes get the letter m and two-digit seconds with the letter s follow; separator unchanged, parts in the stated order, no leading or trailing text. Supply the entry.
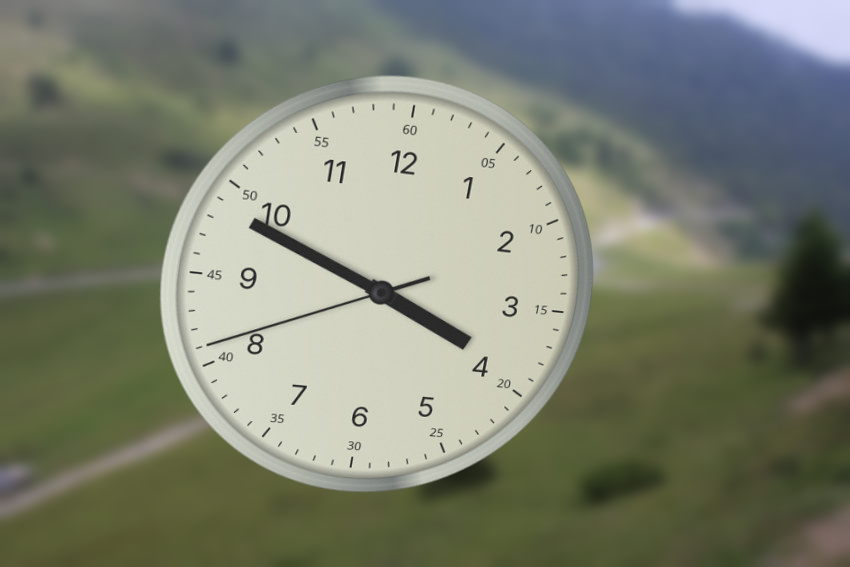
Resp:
3h48m41s
